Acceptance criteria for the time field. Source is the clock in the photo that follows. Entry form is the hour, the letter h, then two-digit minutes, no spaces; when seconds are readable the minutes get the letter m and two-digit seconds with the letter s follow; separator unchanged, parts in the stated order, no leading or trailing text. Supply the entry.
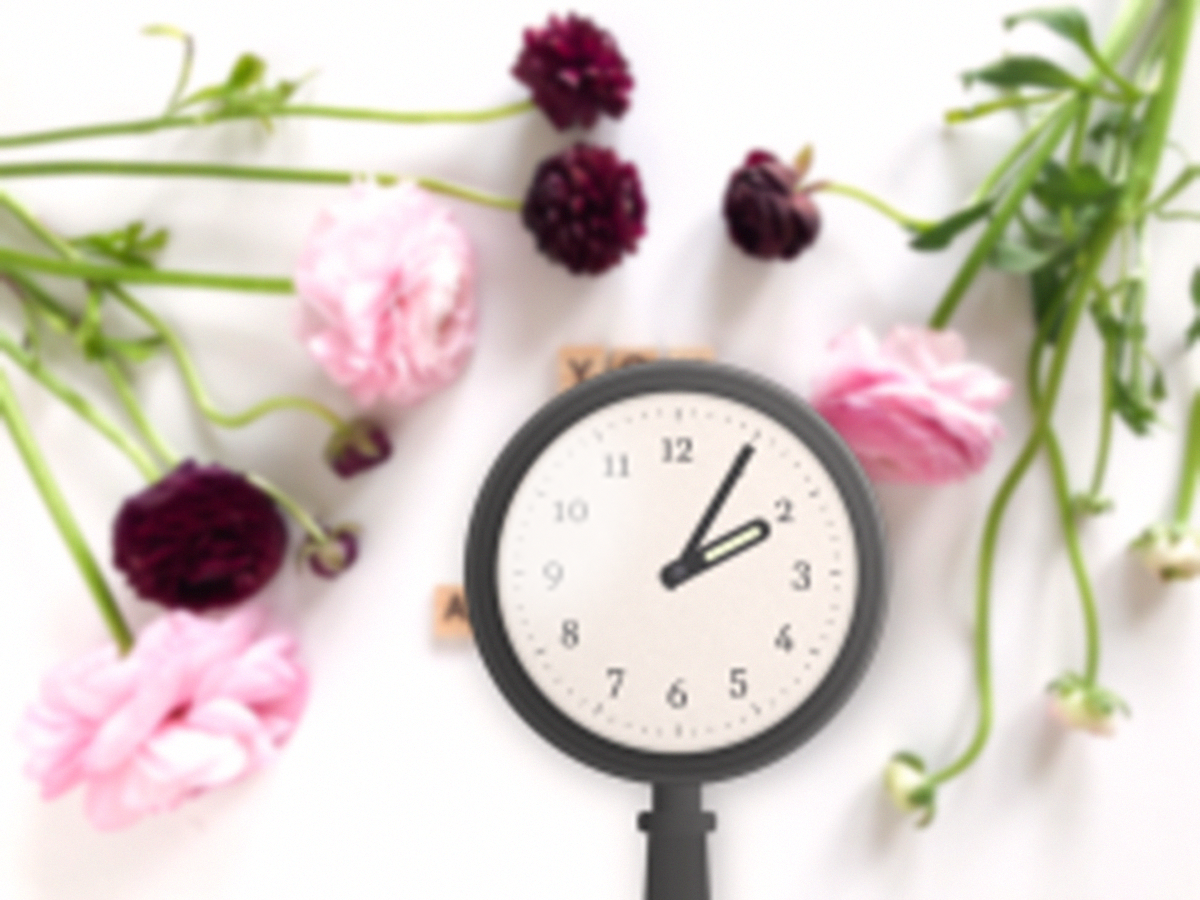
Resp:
2h05
